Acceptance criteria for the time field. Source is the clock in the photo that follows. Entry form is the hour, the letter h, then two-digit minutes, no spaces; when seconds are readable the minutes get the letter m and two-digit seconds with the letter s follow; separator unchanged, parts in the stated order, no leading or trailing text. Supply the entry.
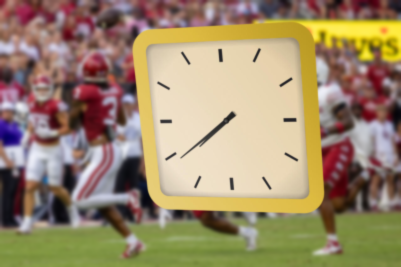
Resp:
7h39
